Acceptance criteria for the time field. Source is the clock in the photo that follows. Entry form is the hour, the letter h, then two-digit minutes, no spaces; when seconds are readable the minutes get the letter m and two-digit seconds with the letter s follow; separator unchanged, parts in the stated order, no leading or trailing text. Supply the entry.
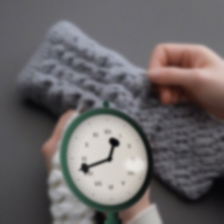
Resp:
12h42
